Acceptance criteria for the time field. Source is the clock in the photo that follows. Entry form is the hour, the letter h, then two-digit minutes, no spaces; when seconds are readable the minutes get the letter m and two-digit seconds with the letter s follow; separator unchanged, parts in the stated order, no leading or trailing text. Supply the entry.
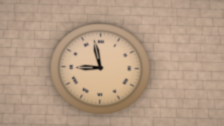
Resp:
8h58
